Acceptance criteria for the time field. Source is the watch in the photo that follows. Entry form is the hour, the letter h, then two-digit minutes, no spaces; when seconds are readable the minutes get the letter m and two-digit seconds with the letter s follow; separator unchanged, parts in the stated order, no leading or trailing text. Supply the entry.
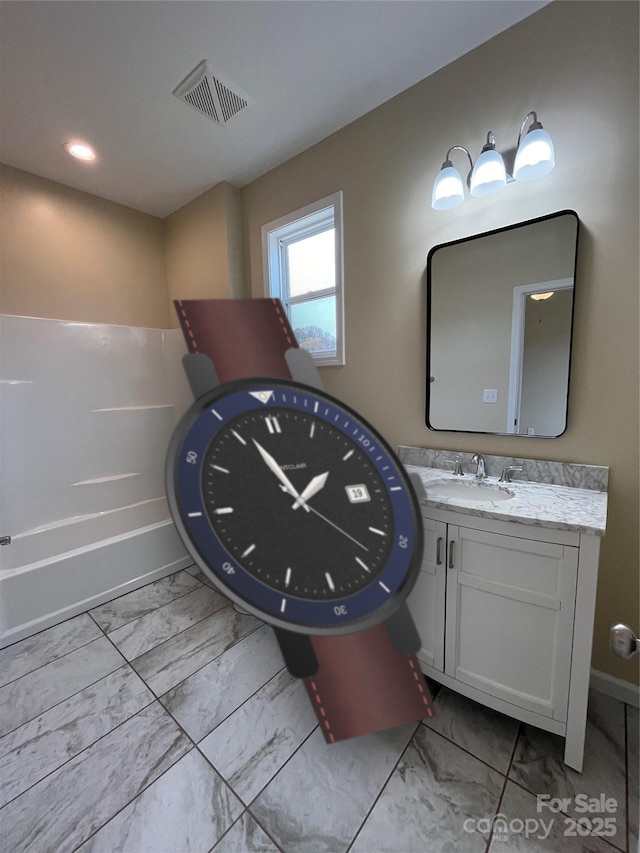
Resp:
1h56m23s
